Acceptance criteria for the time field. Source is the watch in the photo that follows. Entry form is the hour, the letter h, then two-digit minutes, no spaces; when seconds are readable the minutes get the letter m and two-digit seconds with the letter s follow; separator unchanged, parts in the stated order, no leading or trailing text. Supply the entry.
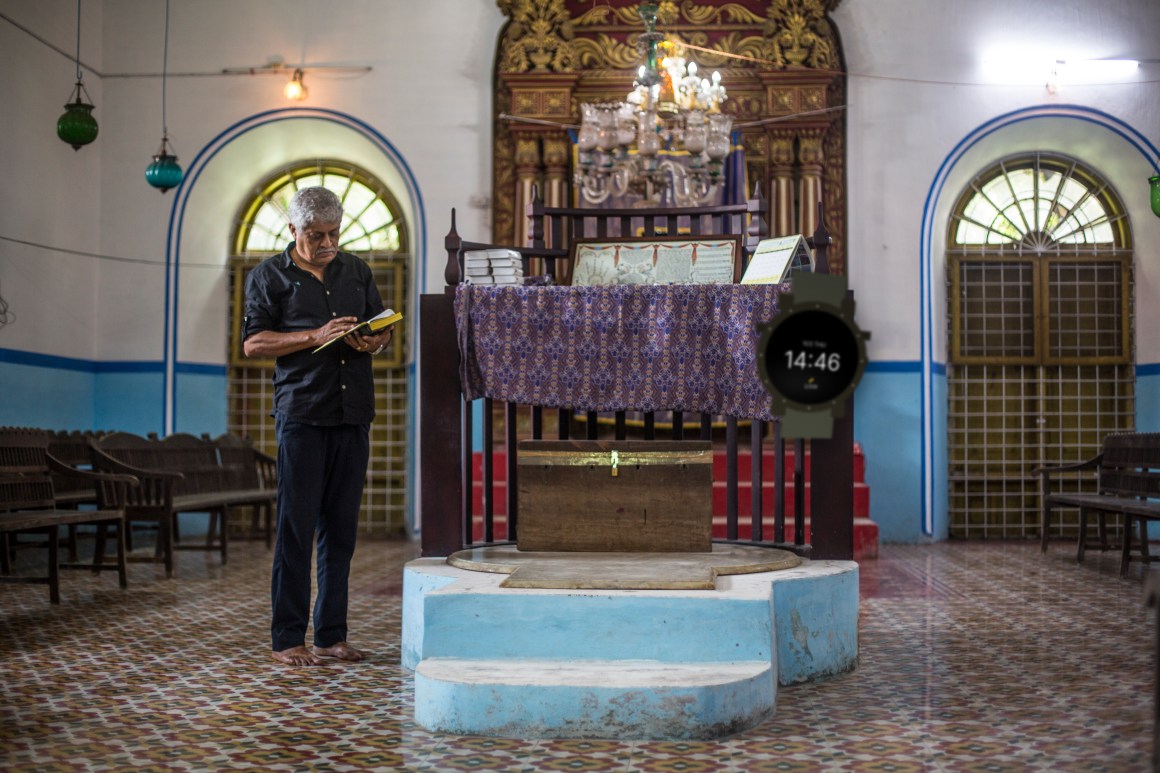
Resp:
14h46
